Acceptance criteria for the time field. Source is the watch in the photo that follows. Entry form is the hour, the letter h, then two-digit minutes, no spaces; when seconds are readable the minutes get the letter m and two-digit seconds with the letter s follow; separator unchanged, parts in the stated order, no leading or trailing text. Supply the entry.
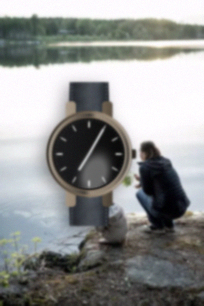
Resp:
7h05
